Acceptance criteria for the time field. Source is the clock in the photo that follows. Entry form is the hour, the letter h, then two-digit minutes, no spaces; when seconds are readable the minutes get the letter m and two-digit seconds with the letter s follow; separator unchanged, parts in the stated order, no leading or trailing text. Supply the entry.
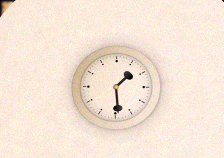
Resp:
1h29
